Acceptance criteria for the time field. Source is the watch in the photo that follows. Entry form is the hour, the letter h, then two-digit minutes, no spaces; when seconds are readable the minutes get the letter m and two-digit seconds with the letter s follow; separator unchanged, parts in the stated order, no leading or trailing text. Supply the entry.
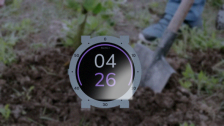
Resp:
4h26
